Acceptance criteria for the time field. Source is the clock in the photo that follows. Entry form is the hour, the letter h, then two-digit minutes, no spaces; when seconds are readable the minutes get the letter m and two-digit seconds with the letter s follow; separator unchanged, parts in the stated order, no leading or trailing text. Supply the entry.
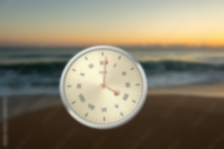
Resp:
4h01
